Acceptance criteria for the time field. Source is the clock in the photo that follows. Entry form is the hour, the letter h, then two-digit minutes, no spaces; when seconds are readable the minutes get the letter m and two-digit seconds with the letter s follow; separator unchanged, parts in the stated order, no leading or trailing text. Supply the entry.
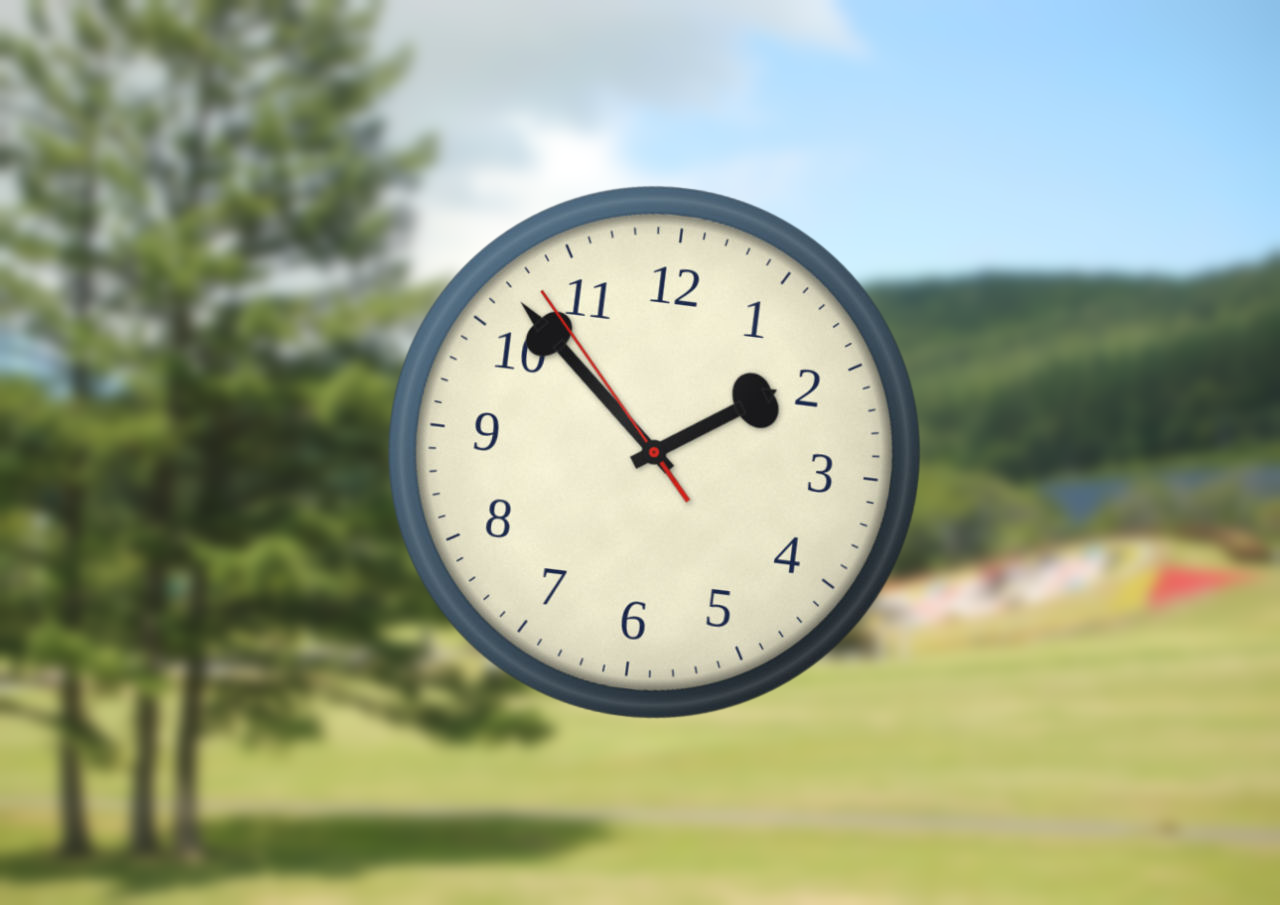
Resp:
1h51m53s
